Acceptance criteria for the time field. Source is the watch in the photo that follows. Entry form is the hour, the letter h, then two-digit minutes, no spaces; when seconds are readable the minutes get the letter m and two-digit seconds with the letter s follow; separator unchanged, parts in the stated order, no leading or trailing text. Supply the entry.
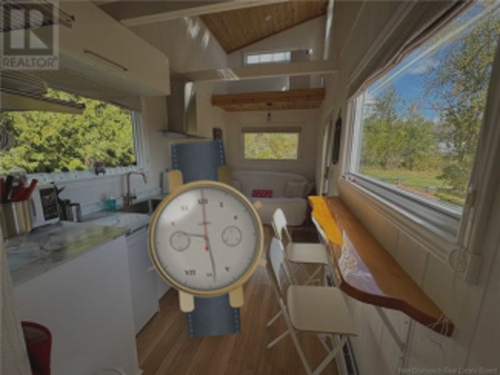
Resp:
9h29
